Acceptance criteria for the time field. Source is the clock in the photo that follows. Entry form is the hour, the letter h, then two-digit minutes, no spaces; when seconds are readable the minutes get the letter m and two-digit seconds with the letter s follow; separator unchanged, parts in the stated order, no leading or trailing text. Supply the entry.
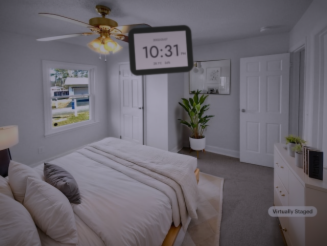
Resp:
10h31
